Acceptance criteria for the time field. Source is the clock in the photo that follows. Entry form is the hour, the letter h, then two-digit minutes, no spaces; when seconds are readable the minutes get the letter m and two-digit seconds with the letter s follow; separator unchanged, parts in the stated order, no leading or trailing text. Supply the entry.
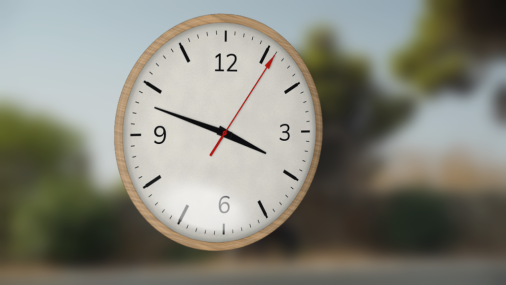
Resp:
3h48m06s
